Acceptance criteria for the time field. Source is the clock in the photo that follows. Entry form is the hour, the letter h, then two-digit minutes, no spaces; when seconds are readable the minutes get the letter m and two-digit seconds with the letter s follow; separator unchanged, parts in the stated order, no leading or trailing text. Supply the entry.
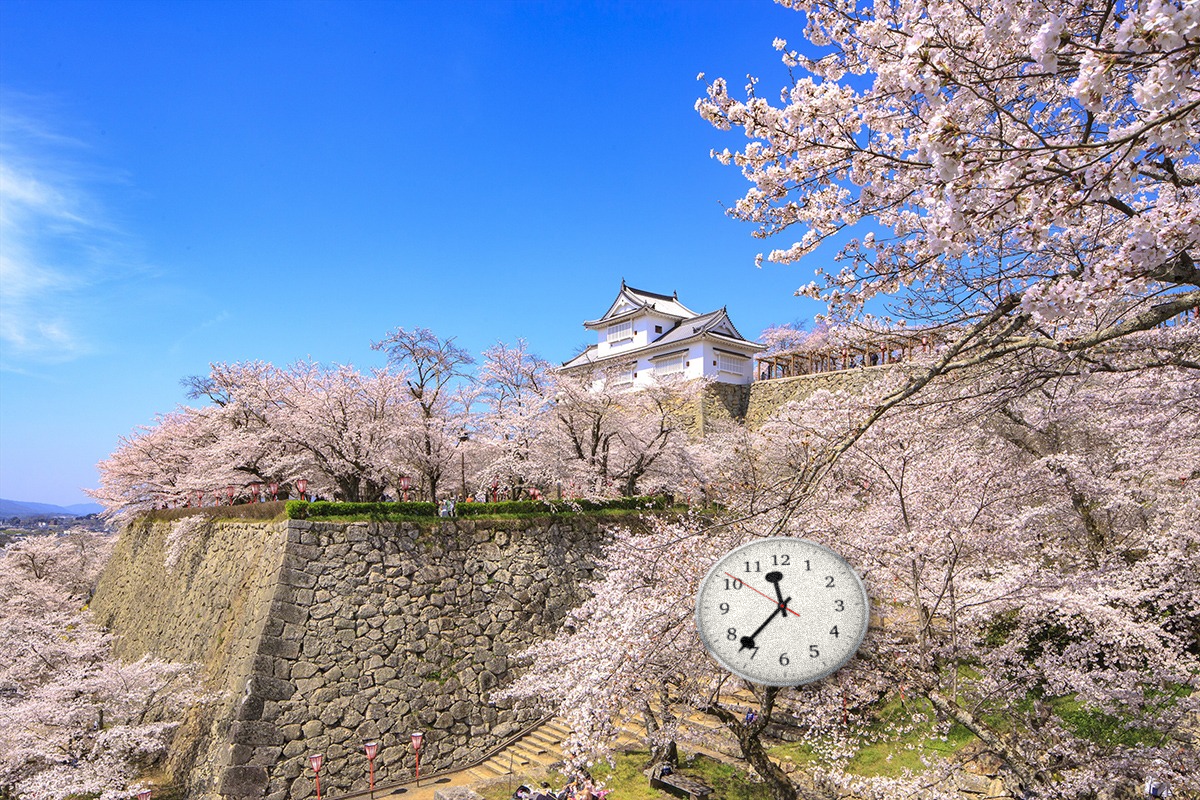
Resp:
11h36m51s
